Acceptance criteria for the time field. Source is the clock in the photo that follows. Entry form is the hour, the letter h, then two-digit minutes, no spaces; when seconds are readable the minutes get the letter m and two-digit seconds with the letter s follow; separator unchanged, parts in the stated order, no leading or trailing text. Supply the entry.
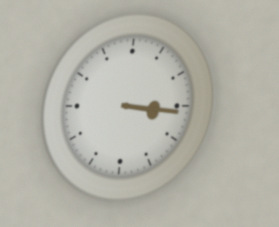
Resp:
3h16
